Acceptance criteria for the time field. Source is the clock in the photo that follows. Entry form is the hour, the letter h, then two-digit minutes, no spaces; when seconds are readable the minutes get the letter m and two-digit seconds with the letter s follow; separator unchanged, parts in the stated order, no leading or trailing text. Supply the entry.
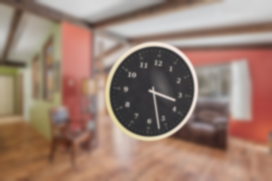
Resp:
3h27
